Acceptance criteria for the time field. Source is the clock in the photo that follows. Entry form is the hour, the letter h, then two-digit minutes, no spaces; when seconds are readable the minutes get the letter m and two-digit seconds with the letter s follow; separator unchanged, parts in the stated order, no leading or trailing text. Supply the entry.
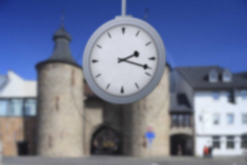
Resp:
2h18
